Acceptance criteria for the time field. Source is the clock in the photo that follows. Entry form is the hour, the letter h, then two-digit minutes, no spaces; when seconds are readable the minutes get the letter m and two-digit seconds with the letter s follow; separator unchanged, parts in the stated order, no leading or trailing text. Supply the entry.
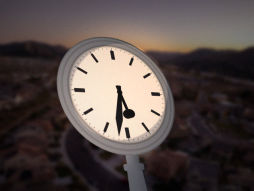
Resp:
5h32
